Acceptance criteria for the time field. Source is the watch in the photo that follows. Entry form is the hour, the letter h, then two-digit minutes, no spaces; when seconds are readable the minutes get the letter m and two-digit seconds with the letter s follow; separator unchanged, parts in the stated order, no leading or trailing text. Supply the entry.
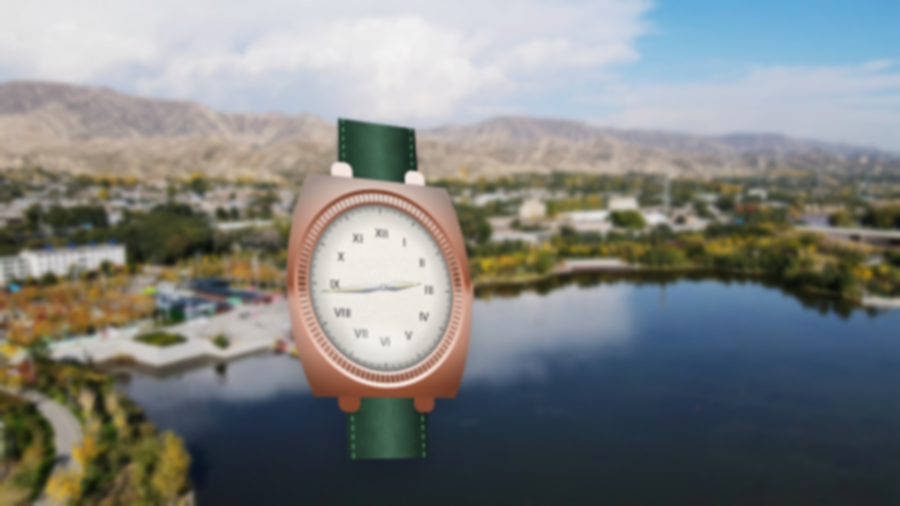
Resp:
2h44
